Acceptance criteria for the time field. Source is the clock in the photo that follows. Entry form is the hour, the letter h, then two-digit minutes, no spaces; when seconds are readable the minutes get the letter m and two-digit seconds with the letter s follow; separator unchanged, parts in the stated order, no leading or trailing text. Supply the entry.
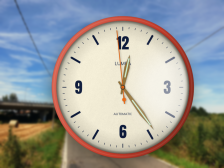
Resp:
12h23m59s
